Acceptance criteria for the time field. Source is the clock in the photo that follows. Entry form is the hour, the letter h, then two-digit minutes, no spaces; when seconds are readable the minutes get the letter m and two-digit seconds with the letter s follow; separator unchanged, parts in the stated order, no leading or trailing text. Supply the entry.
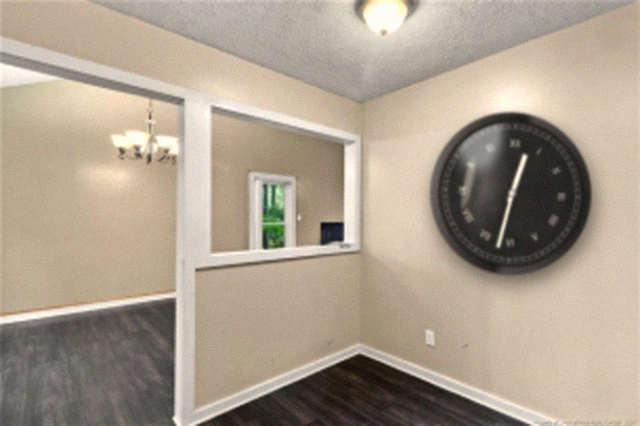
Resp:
12h32
